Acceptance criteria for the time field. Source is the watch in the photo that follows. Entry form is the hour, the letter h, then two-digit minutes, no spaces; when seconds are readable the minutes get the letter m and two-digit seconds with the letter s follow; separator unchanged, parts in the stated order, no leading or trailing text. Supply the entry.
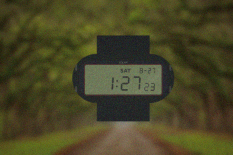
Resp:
1h27m23s
